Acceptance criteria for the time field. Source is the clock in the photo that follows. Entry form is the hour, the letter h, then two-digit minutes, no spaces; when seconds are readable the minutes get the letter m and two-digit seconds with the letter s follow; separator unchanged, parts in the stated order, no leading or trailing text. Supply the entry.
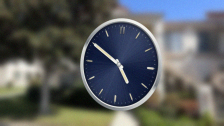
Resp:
4h50
